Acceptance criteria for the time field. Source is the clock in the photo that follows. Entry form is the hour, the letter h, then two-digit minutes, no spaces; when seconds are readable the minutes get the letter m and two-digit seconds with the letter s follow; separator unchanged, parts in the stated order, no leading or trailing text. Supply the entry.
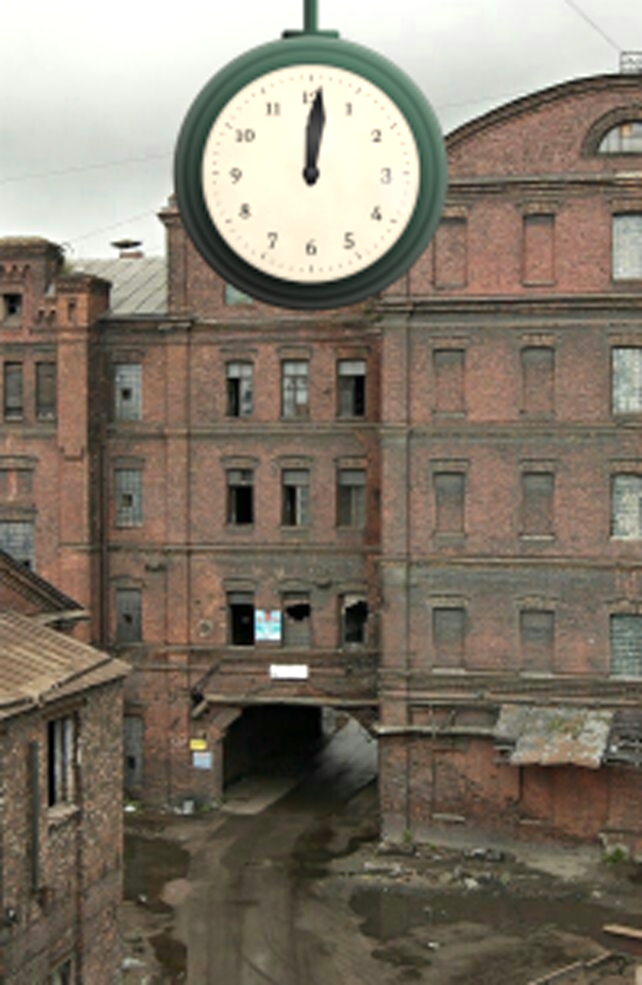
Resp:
12h01
